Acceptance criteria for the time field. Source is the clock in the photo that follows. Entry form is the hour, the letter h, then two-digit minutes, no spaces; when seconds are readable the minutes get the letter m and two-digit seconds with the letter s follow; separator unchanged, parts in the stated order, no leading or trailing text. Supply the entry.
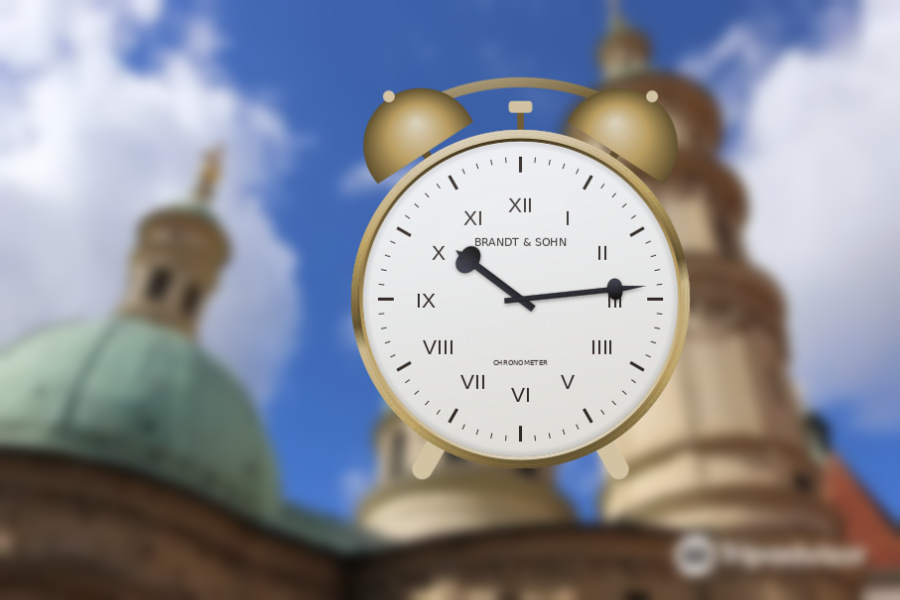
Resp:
10h14
